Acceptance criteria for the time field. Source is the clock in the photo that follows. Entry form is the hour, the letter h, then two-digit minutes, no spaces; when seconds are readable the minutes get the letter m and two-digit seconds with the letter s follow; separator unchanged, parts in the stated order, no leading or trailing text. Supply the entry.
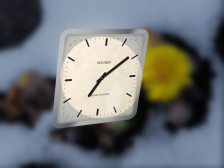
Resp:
7h09
